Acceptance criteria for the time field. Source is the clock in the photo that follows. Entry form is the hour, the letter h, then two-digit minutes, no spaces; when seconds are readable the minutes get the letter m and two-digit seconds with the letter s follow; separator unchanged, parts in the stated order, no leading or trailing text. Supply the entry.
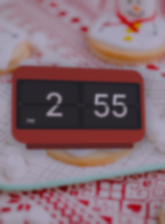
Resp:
2h55
